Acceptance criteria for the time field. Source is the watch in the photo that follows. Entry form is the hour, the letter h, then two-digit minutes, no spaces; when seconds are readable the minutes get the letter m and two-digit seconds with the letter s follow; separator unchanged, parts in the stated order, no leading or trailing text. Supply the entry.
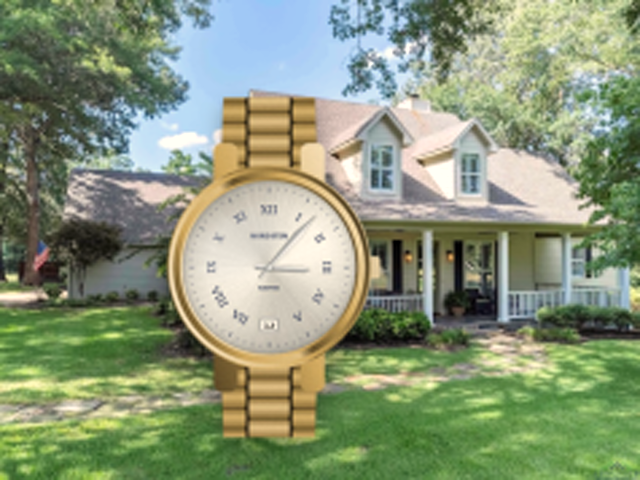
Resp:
3h07
